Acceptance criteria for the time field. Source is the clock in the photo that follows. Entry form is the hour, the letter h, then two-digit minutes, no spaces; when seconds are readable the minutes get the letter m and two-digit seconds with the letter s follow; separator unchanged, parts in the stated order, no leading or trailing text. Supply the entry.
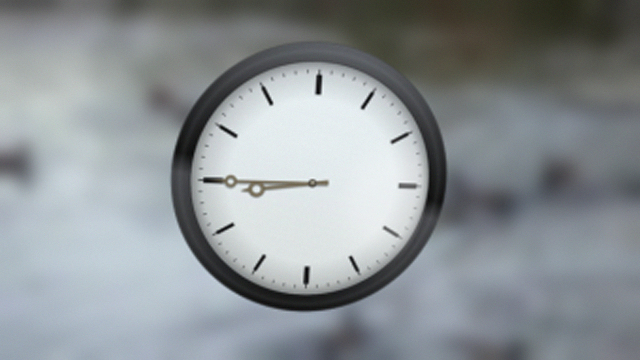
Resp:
8h45
